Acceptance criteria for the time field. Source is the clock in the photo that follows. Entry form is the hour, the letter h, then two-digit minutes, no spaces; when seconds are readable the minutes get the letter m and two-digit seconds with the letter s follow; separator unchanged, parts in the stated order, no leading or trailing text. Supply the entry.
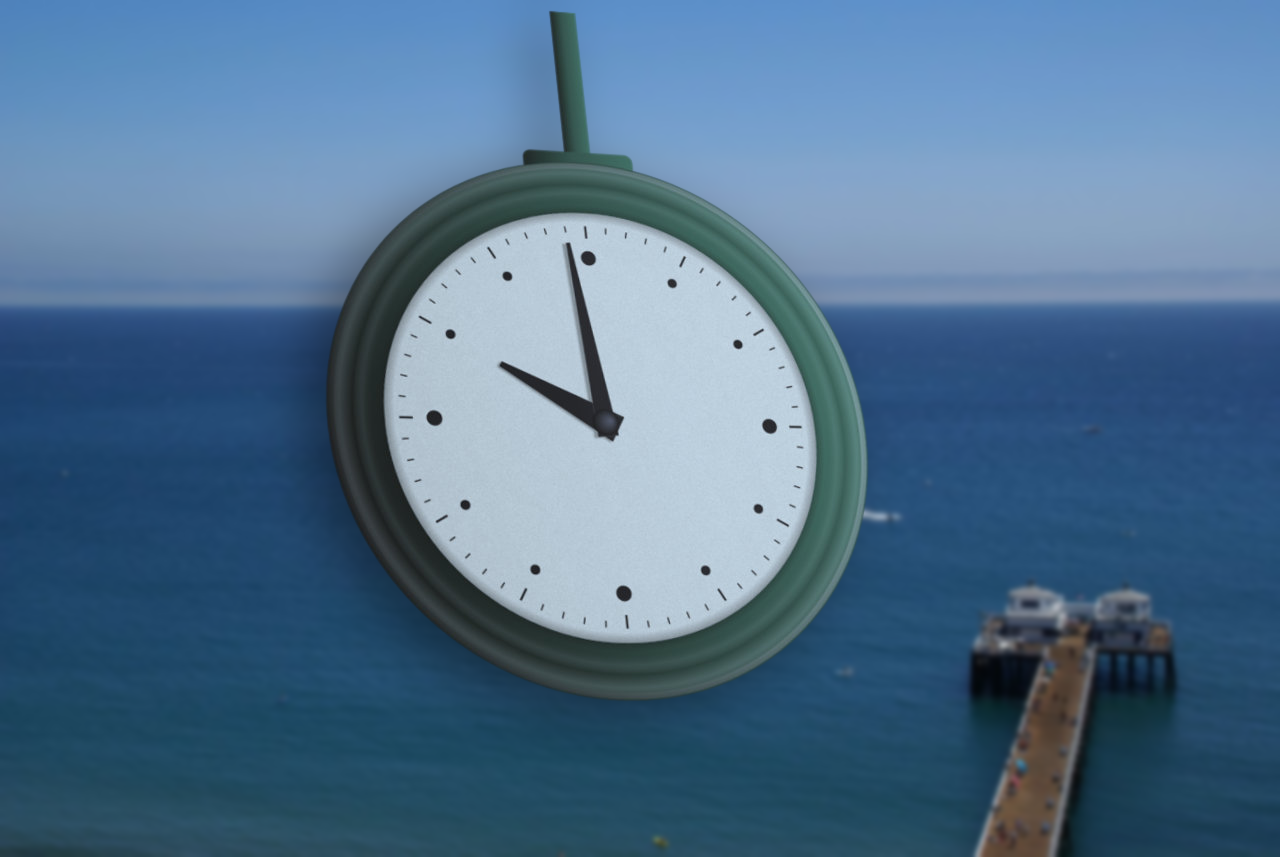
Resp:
9h59
